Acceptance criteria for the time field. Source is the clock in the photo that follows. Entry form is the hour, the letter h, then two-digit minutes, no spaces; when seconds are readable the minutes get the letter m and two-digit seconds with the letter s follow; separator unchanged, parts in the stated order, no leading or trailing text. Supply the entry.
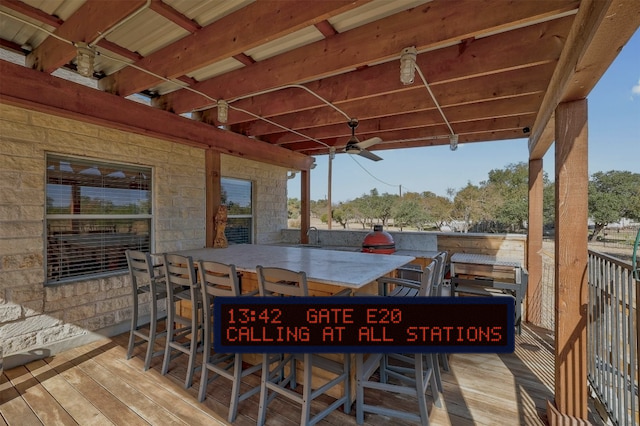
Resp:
13h42
